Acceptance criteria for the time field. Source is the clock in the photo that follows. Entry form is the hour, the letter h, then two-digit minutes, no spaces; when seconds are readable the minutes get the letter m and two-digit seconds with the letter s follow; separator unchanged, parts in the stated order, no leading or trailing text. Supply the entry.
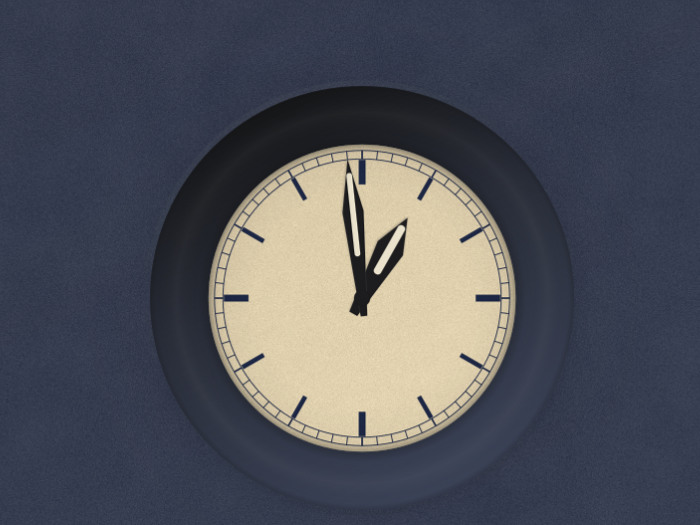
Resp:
12h59
